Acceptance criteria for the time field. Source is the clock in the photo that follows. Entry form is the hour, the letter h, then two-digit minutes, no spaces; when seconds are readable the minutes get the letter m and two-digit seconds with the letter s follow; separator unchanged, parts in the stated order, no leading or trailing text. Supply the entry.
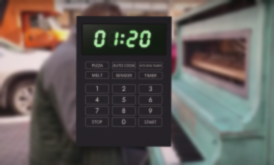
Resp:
1h20
